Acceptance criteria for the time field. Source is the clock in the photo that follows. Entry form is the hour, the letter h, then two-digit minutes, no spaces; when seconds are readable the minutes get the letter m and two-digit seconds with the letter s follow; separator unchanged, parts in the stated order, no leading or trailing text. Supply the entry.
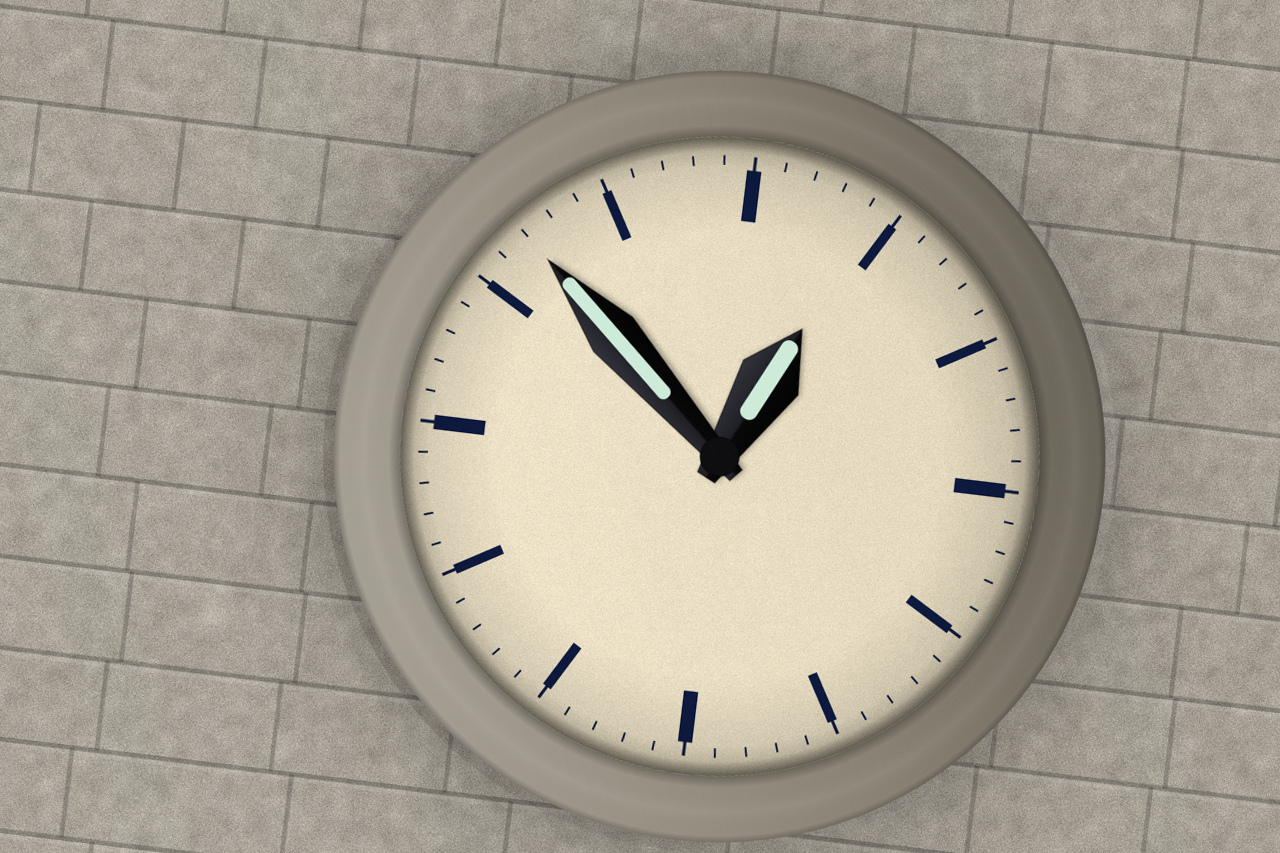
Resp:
12h52
